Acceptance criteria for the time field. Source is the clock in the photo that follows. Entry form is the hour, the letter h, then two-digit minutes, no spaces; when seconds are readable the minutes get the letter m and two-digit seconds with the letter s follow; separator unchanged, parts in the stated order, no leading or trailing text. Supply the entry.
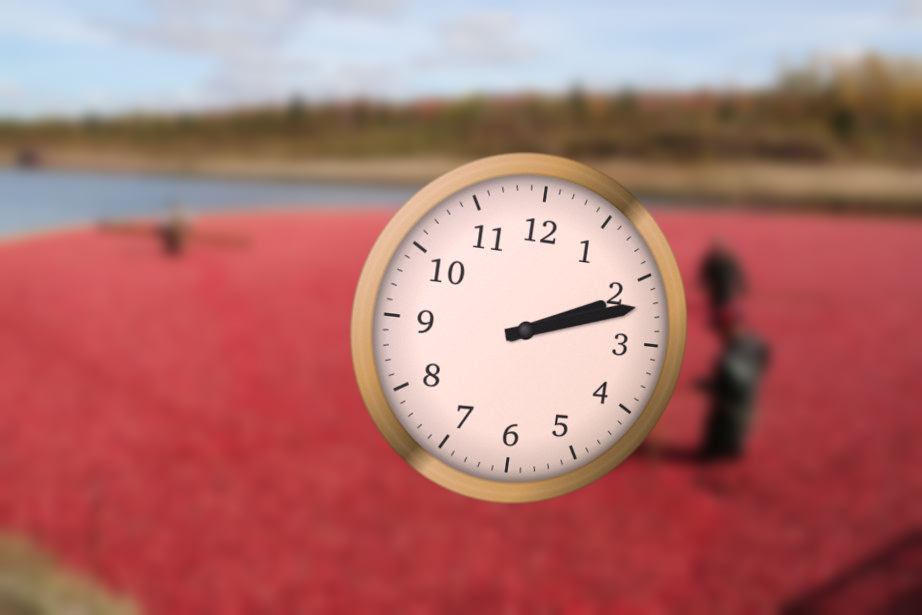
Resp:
2h12
